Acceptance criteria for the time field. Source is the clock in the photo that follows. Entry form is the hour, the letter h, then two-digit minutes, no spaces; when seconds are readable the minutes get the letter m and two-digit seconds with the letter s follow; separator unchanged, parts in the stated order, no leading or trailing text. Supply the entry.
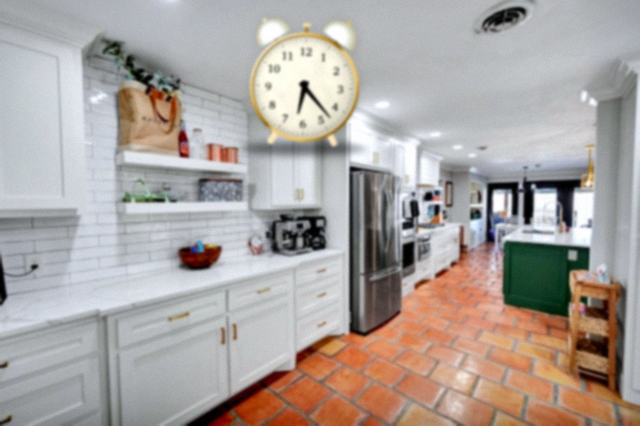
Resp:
6h23
